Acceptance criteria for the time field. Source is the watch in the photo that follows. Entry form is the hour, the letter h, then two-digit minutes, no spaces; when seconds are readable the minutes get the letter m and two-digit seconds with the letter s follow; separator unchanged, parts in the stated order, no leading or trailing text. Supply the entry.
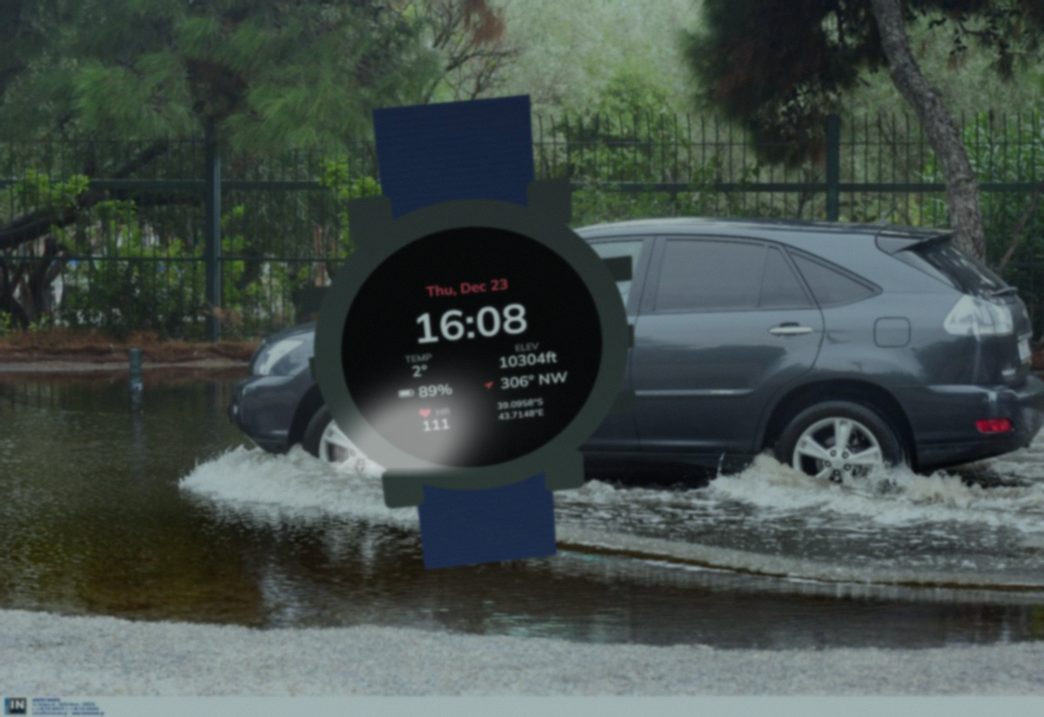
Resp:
16h08
